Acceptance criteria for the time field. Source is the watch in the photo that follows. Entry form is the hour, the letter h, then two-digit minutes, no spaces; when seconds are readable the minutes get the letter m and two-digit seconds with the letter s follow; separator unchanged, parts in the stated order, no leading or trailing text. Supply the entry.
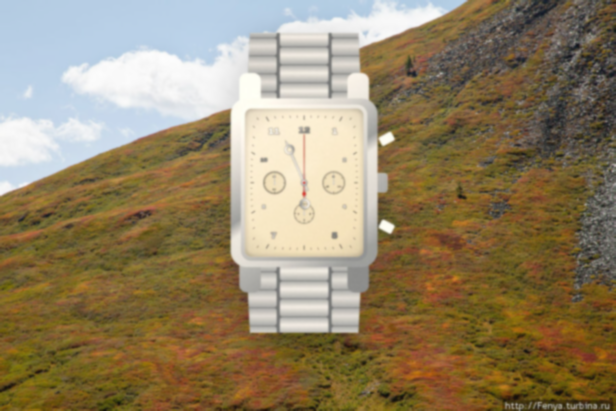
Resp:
5h56
